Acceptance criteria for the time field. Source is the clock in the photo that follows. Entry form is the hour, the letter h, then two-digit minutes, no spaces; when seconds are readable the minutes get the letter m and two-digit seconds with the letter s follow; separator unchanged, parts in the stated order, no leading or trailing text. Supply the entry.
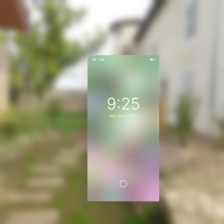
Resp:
9h25
